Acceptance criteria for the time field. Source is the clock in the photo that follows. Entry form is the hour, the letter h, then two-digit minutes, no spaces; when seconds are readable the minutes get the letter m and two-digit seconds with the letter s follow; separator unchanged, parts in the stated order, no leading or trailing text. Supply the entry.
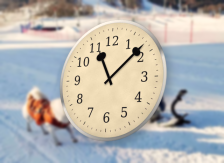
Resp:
11h08
